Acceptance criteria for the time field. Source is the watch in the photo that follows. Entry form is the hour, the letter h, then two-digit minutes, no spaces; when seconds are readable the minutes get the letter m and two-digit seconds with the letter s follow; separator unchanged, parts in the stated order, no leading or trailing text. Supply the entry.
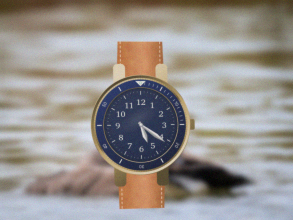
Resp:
5h21
